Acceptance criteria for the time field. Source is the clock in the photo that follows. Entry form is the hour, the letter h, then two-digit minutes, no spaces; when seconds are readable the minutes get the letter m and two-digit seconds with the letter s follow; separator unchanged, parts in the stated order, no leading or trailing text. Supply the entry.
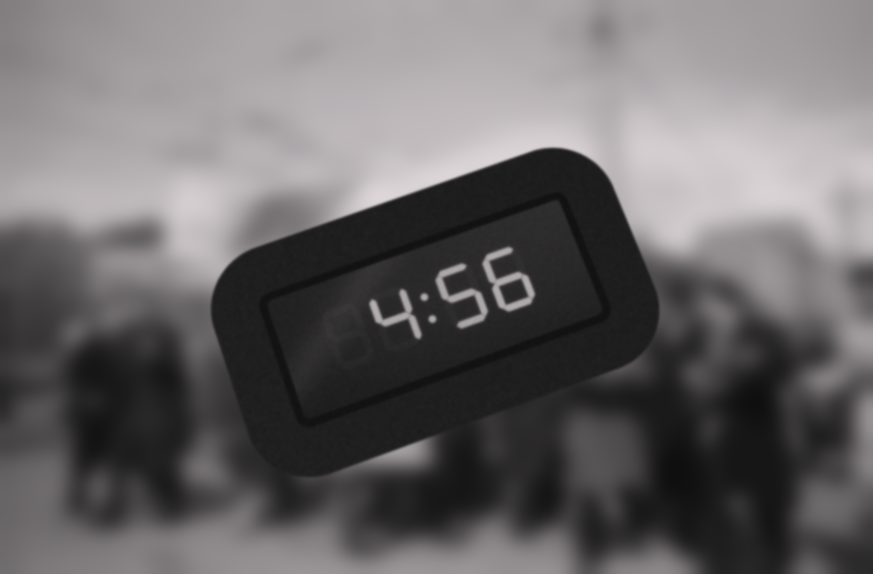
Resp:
4h56
